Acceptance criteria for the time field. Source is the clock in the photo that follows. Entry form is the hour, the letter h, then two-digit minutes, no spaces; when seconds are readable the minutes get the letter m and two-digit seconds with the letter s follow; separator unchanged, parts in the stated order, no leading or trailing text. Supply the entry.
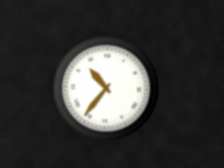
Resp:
10h36
